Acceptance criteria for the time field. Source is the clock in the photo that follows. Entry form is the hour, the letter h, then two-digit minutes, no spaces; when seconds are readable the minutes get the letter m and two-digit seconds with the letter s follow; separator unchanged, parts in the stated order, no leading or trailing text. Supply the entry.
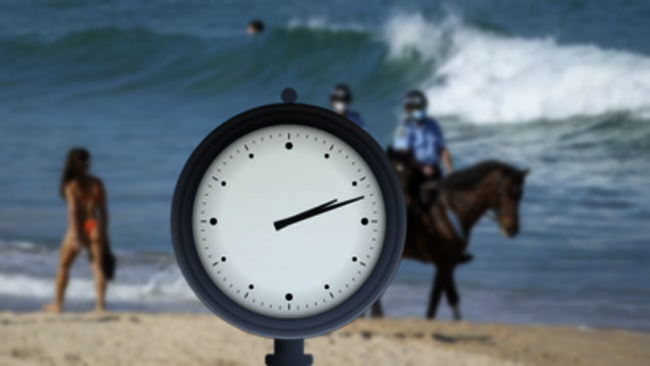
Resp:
2h12
